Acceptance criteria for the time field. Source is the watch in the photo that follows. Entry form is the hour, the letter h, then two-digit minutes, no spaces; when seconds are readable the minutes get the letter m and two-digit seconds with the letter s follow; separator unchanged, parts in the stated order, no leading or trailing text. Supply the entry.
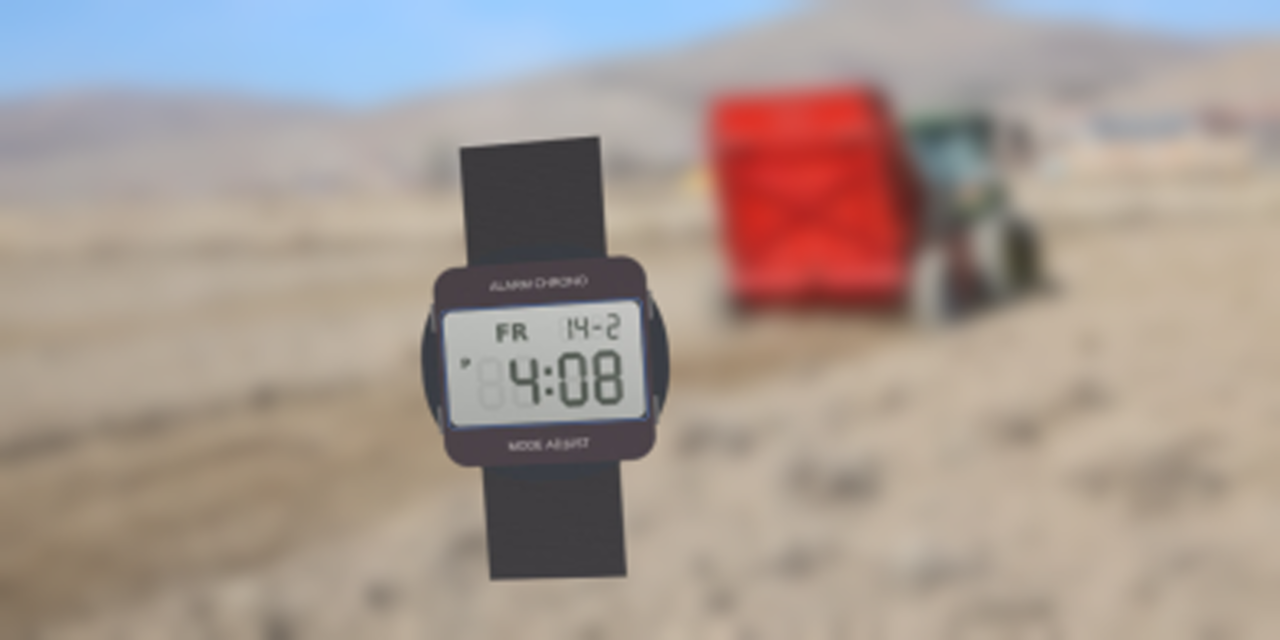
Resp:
4h08
